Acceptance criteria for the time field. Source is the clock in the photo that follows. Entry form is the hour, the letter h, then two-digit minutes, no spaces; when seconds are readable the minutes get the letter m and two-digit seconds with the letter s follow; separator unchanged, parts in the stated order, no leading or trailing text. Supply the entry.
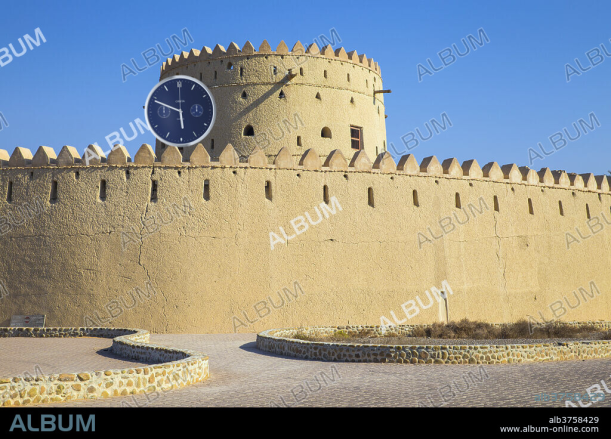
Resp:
5h49
